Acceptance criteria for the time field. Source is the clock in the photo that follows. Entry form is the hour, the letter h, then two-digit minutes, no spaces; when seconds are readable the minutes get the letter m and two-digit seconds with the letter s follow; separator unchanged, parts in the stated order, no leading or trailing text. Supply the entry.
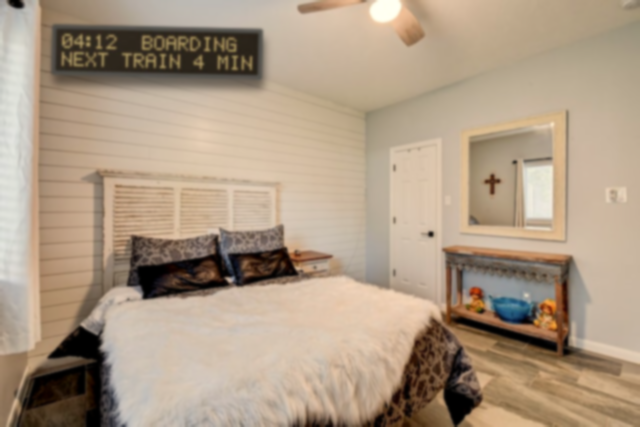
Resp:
4h12
